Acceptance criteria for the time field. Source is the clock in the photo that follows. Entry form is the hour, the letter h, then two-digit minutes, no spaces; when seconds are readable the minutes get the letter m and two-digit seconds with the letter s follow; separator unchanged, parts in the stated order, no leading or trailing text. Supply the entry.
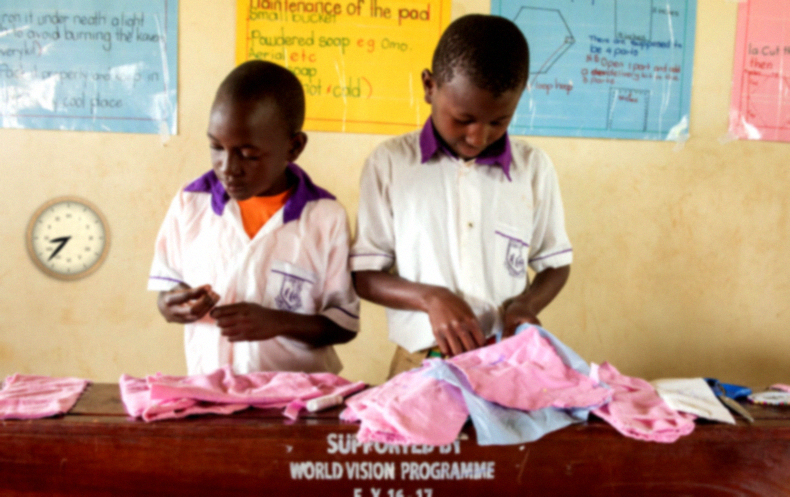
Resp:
8h37
